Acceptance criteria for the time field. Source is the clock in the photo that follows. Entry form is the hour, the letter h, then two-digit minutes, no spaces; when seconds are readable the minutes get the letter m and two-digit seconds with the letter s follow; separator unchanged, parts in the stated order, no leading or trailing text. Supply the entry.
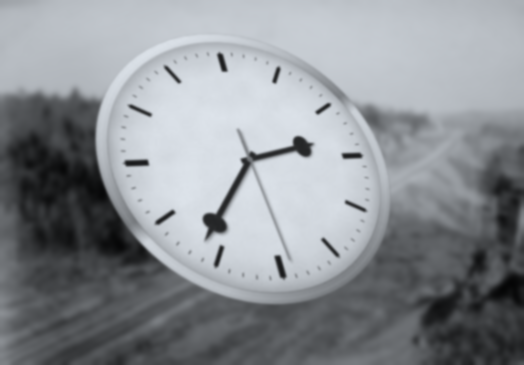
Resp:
2h36m29s
